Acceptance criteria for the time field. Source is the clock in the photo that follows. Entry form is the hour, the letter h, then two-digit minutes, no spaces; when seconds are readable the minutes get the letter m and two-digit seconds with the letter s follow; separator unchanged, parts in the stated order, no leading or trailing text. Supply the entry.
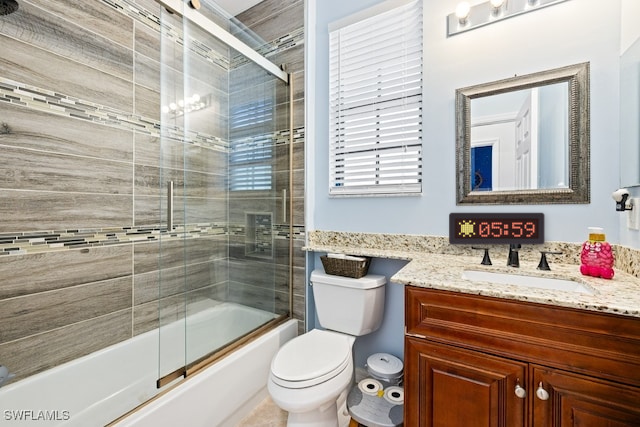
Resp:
5h59
